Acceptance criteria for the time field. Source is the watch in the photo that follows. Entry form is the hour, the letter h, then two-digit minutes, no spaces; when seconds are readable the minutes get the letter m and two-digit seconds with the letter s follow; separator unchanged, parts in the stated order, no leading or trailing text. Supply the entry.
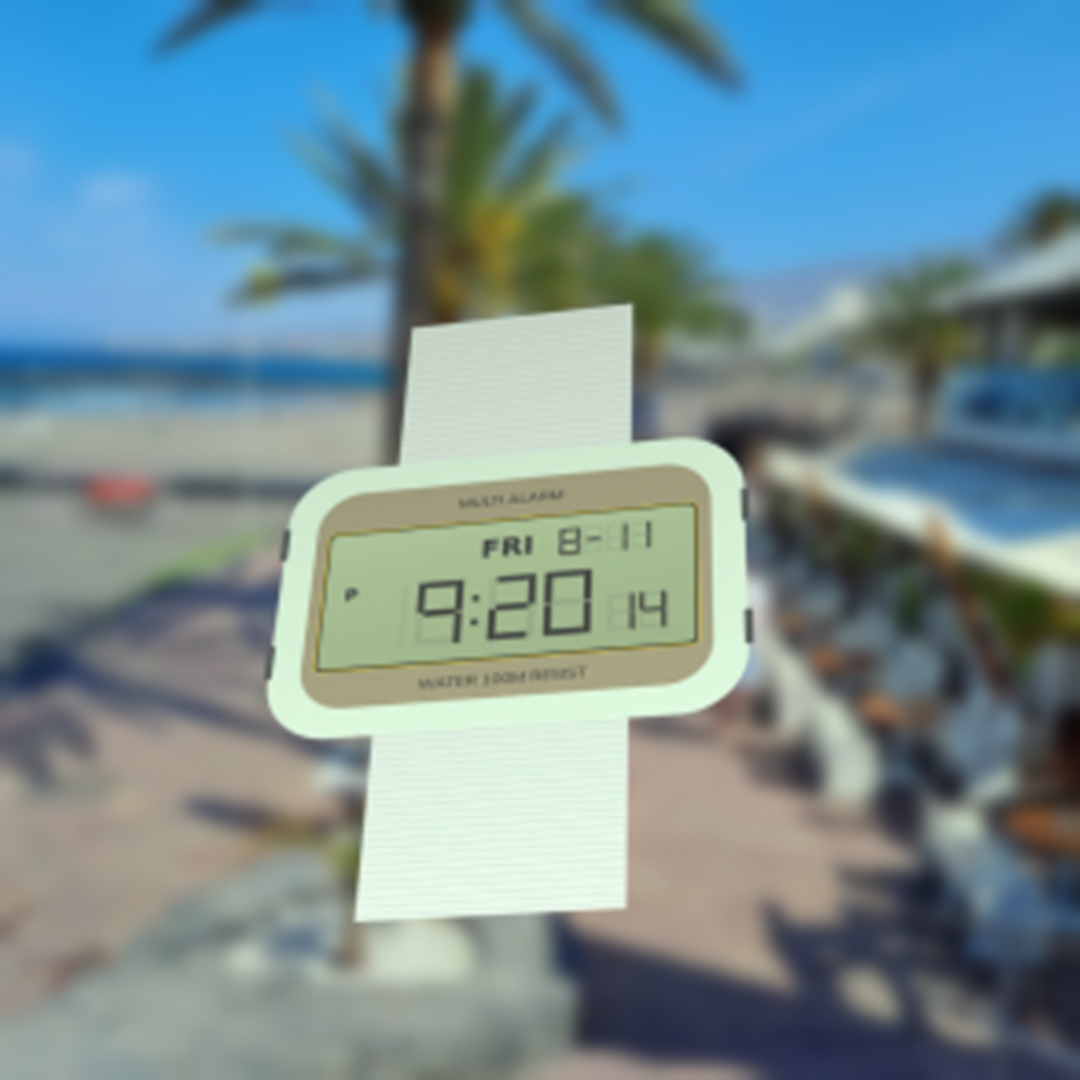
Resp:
9h20m14s
